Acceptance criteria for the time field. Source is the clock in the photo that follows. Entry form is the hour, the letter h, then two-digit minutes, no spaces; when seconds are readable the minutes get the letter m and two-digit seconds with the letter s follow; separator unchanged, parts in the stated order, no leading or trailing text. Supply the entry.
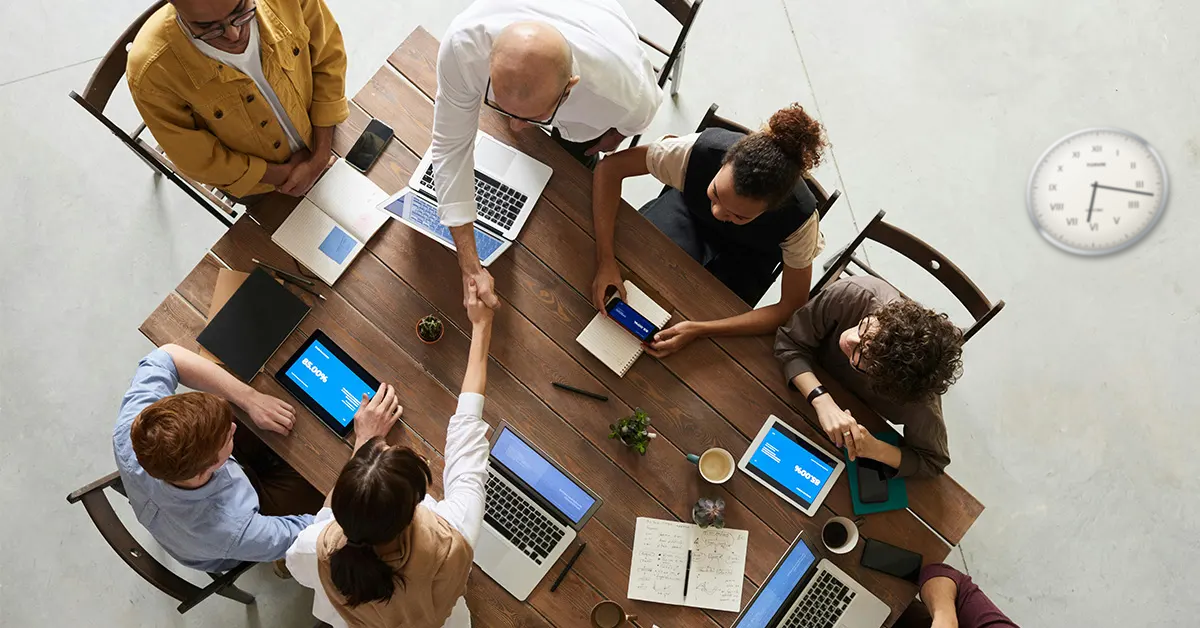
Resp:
6h17
